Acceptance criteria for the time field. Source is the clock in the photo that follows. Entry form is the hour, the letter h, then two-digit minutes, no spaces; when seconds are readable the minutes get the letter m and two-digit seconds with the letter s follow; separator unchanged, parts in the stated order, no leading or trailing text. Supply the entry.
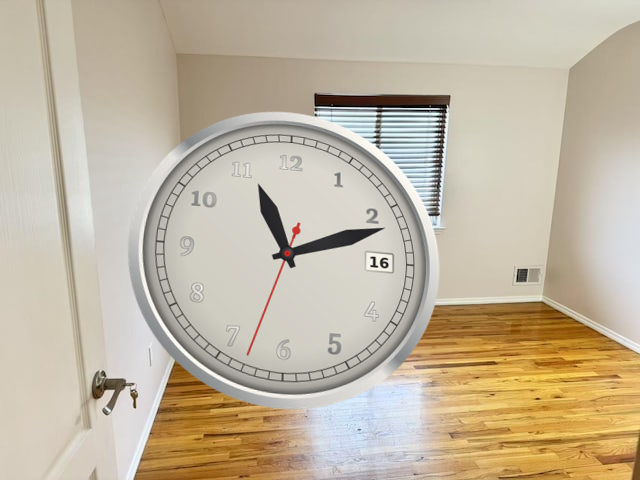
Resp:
11h11m33s
